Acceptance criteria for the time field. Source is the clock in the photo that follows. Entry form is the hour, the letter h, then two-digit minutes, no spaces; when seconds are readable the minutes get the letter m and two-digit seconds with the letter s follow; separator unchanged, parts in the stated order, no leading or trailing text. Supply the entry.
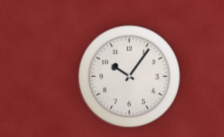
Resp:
10h06
